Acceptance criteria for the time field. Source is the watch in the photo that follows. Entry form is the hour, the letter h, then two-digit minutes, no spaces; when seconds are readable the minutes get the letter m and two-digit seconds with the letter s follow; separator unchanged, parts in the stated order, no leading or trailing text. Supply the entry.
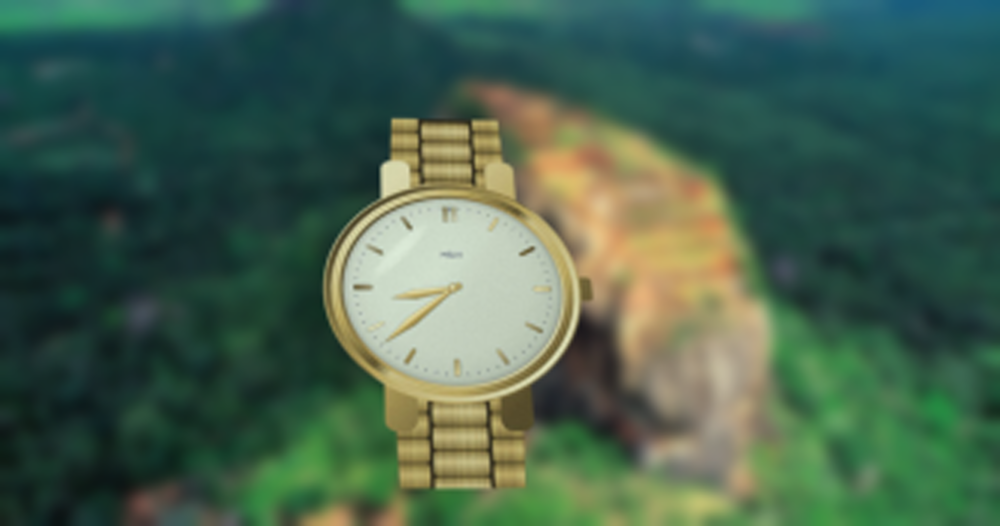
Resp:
8h38
